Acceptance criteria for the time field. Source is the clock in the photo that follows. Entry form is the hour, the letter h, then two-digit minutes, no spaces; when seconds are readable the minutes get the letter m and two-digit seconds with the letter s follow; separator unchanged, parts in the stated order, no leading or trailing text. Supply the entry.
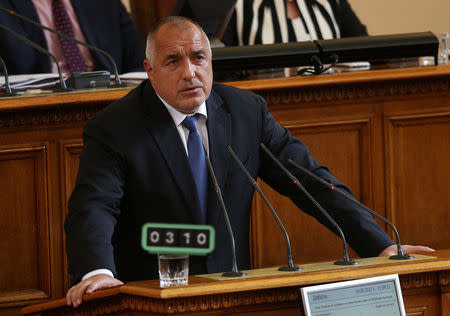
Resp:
3h10
